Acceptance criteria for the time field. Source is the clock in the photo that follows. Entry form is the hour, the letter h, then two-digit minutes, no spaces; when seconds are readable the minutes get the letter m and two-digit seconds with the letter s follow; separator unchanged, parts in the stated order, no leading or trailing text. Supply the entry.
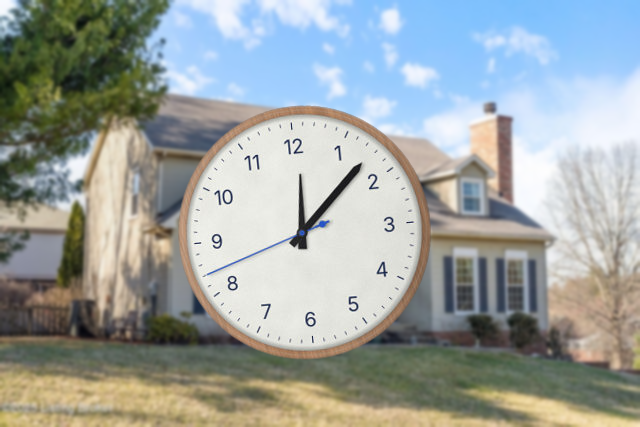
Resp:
12h07m42s
